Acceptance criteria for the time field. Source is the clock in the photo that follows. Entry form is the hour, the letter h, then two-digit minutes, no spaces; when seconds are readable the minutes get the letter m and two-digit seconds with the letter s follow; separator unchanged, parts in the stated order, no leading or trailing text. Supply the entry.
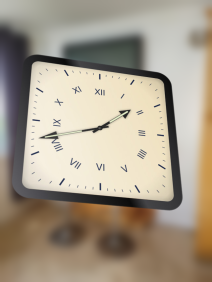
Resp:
1h42
